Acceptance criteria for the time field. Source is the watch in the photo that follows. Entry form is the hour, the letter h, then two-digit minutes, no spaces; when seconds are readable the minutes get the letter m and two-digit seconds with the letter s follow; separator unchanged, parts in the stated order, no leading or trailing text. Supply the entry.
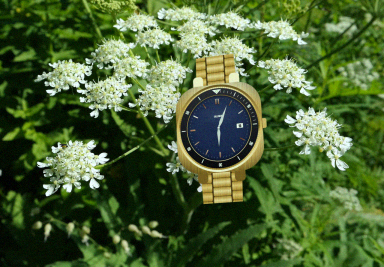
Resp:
6h04
